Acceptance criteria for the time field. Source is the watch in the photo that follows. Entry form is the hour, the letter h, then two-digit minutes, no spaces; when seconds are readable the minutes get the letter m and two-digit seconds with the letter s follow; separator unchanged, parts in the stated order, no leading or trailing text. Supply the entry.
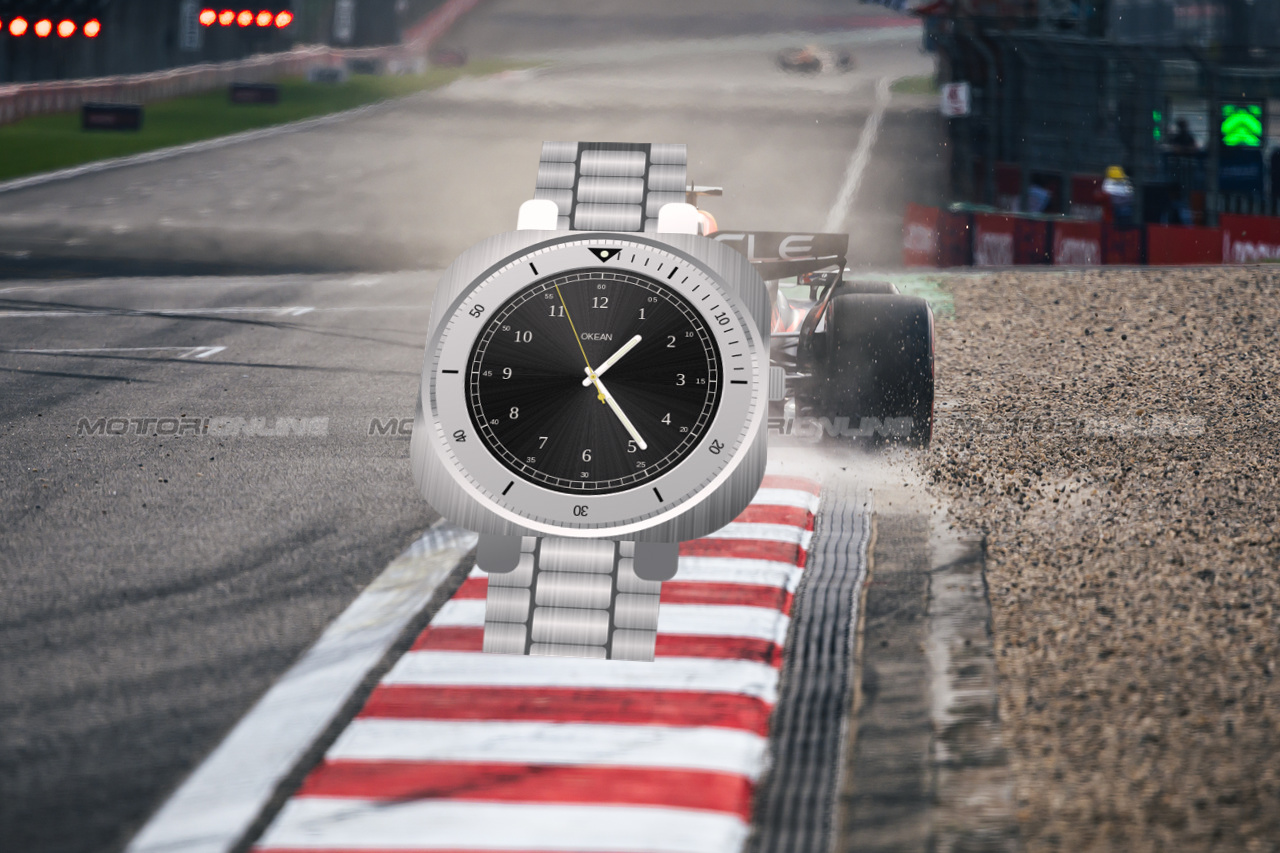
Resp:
1h23m56s
